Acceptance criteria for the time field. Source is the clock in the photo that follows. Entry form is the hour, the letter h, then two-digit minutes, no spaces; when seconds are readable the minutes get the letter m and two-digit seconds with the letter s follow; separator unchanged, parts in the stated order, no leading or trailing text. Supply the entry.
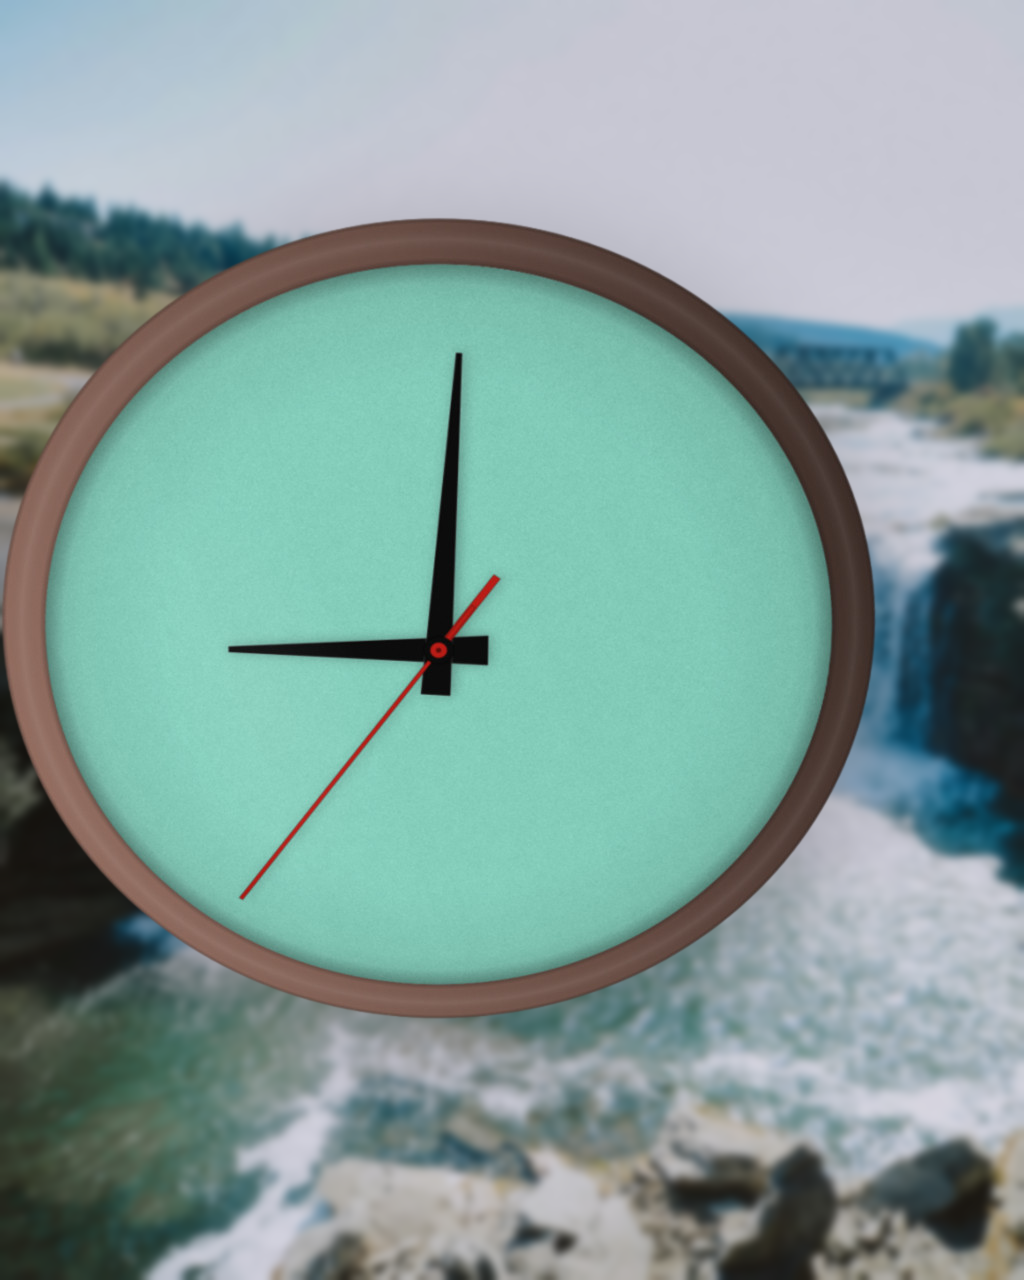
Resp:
9h00m36s
